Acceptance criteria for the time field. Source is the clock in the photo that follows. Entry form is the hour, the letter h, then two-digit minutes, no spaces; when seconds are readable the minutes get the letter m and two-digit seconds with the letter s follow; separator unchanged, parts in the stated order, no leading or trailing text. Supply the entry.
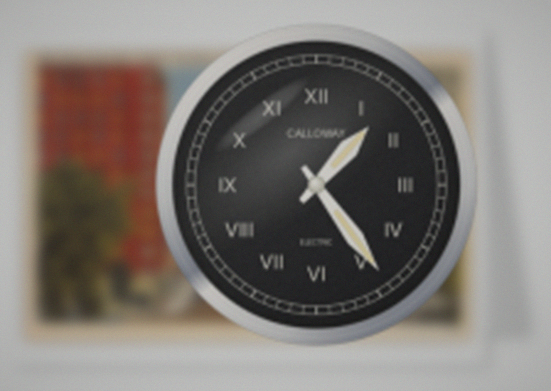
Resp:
1h24
